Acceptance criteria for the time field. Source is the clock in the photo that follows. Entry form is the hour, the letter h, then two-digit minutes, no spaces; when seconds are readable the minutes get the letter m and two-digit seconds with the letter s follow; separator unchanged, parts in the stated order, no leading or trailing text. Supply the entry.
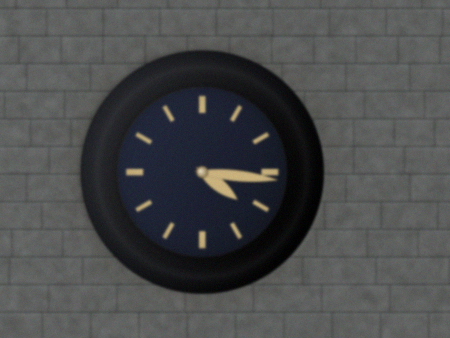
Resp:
4h16
